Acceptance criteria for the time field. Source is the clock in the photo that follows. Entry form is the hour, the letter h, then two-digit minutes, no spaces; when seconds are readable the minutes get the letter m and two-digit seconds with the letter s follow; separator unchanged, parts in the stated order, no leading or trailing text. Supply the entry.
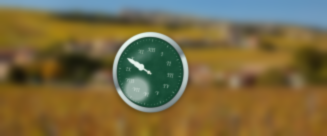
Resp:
9h49
